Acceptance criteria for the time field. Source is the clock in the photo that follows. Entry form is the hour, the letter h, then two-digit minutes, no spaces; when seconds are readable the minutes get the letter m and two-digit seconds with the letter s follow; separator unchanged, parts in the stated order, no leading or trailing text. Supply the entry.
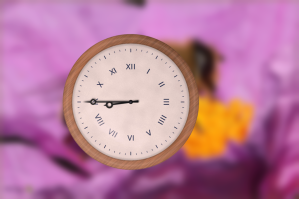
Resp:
8h45
